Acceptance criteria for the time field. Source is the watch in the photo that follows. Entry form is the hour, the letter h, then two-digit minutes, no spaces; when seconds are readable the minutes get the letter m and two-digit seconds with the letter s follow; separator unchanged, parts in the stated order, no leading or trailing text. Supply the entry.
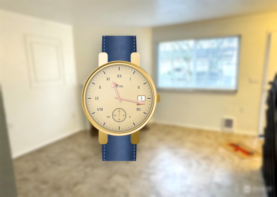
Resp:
11h17
